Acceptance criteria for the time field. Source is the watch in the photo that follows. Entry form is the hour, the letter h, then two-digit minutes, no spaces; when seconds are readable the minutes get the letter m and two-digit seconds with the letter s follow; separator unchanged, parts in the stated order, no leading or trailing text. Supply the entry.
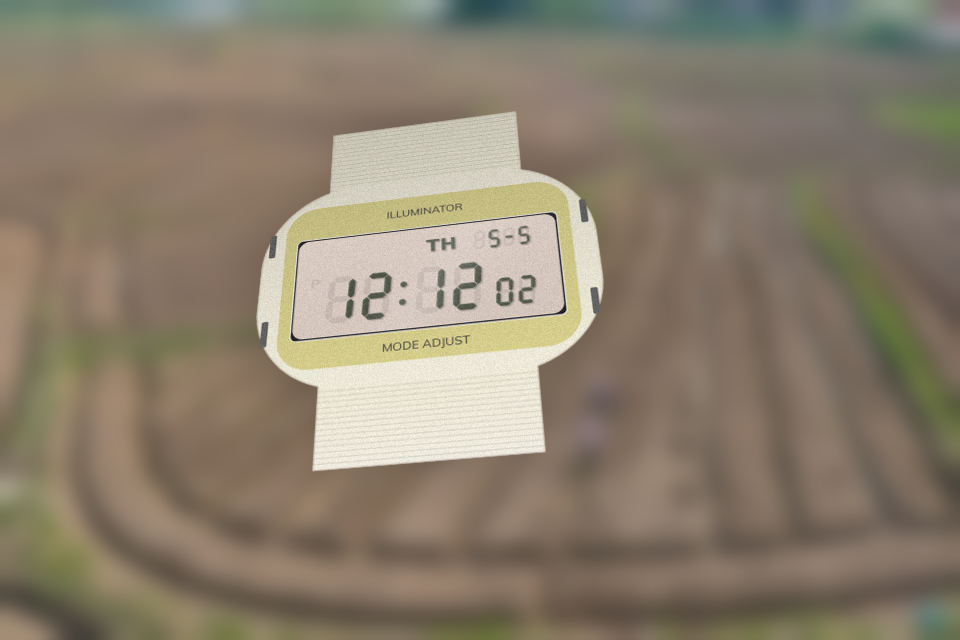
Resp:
12h12m02s
